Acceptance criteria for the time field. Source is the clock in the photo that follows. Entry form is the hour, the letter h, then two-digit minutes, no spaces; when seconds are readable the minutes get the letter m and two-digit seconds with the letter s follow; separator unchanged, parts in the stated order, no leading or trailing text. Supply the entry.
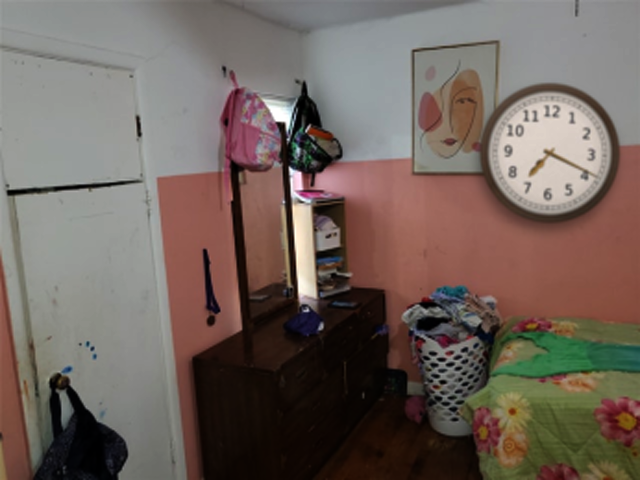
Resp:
7h19
